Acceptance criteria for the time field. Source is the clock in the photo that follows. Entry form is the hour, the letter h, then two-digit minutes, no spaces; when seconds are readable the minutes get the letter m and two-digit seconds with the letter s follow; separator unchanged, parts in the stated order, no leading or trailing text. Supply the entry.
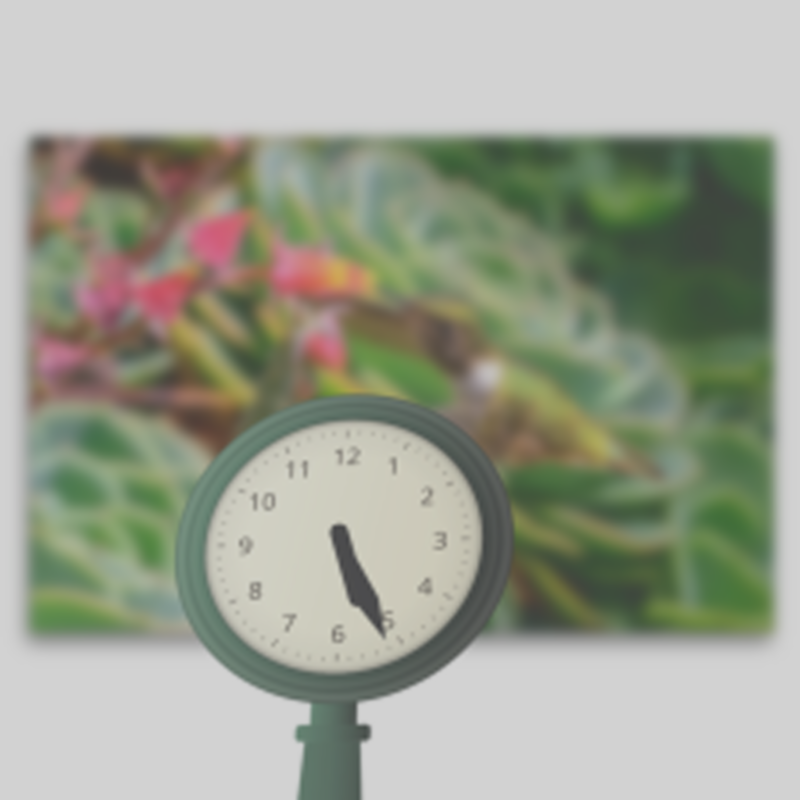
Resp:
5h26
